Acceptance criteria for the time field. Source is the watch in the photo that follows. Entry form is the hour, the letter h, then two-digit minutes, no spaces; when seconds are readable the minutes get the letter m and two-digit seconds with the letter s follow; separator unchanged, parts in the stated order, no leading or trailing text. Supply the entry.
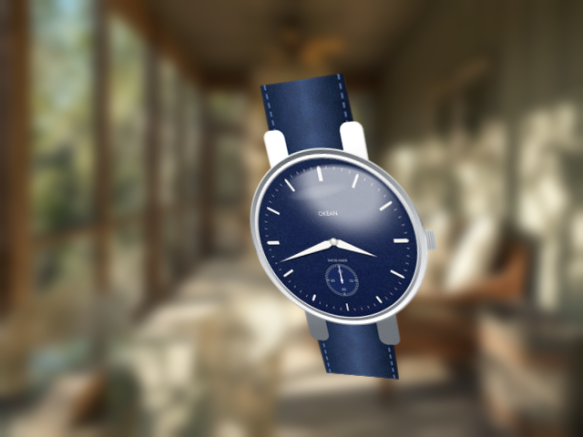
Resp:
3h42
